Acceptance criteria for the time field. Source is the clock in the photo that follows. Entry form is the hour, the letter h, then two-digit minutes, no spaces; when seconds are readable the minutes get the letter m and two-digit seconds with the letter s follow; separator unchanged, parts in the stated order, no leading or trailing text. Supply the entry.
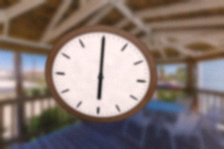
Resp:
6h00
